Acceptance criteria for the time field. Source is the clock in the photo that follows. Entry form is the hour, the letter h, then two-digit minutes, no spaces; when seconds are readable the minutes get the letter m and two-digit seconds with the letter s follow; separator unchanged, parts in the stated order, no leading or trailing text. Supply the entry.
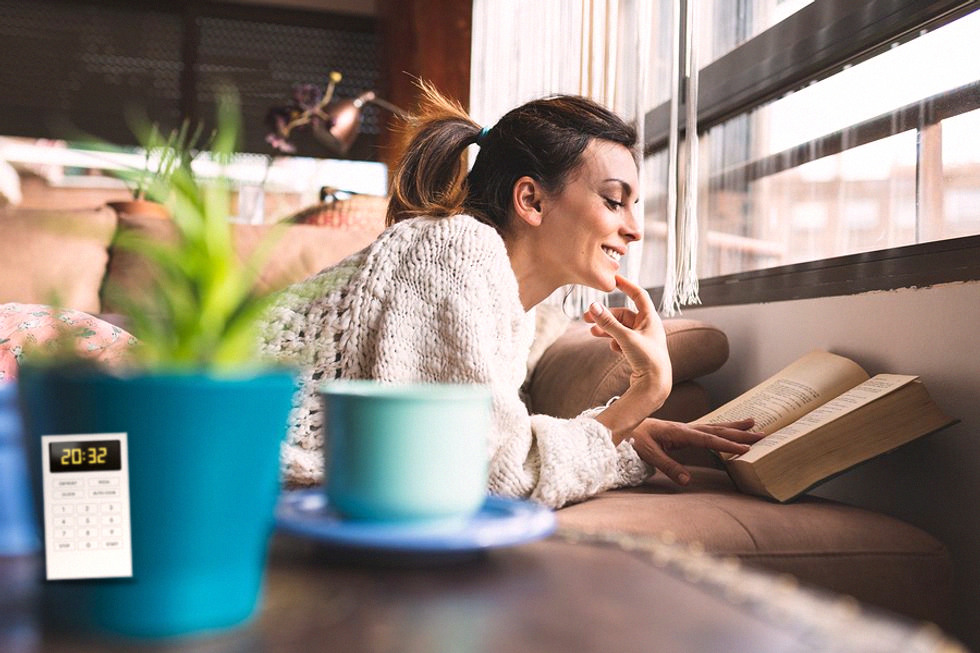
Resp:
20h32
